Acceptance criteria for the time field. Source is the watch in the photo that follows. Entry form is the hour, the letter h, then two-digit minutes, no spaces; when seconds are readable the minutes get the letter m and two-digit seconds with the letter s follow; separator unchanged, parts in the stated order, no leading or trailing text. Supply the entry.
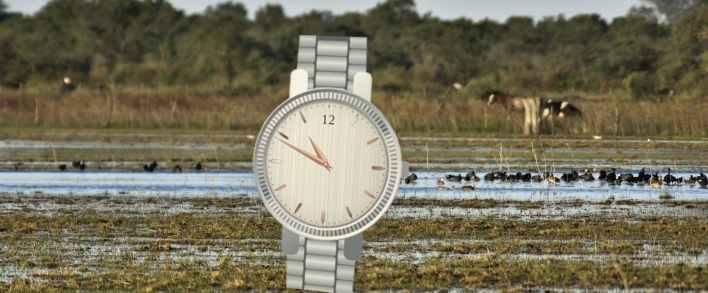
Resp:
10h49
